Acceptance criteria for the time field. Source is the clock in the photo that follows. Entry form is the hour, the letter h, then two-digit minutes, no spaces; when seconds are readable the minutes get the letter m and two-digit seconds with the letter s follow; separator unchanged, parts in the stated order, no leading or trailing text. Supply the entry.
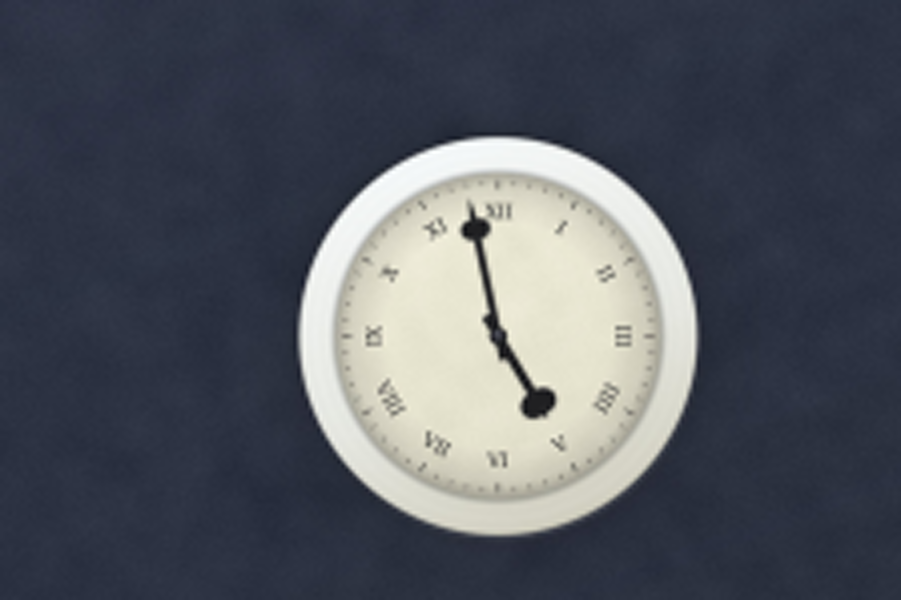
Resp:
4h58
